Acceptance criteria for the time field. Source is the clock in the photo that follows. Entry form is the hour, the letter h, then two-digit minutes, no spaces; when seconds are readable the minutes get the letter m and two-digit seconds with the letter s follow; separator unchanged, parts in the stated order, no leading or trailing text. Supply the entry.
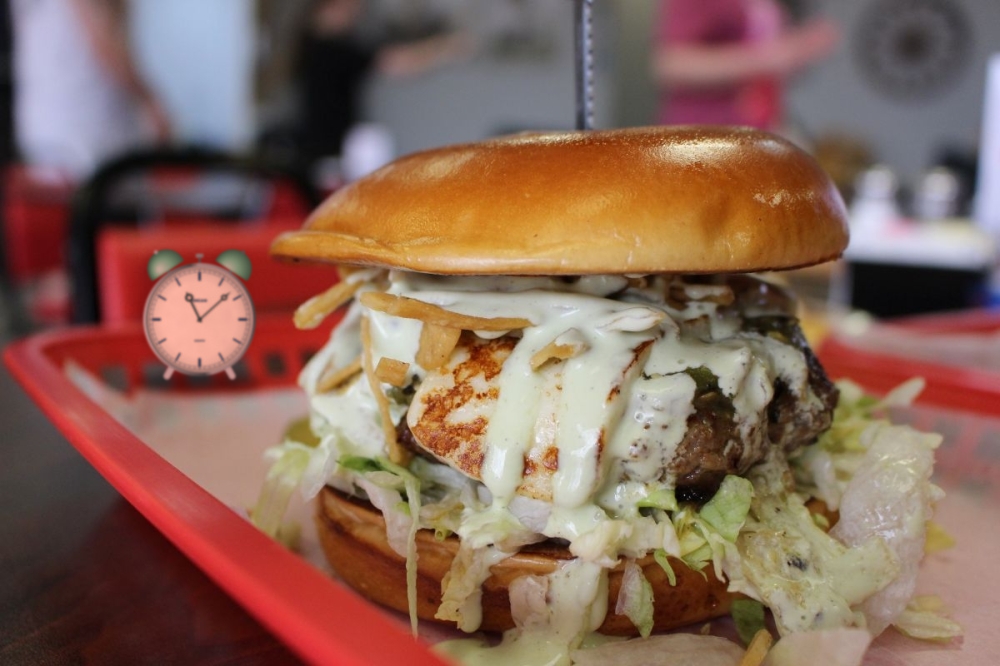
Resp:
11h08
